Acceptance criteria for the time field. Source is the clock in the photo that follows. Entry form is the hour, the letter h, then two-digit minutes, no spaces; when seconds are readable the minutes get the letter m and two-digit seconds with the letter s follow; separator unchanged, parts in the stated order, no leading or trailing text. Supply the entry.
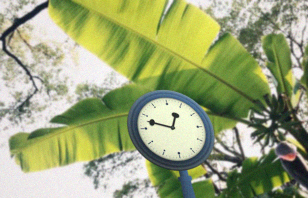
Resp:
12h48
